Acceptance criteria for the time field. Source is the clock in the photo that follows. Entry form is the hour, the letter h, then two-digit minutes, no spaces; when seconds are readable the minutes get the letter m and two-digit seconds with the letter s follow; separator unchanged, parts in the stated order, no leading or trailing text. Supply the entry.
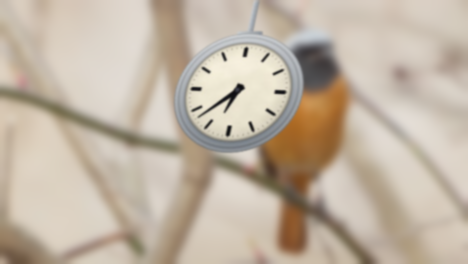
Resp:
6h38
